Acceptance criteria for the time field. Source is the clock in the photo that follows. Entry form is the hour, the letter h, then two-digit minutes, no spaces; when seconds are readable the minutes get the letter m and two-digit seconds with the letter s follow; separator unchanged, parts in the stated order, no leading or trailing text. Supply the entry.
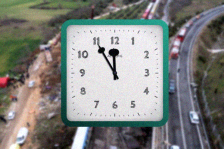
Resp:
11h55
